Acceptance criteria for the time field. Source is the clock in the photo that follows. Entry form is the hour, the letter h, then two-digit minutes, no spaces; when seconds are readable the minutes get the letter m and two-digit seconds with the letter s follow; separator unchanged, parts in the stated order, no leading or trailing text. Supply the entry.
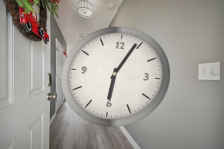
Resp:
6h04
